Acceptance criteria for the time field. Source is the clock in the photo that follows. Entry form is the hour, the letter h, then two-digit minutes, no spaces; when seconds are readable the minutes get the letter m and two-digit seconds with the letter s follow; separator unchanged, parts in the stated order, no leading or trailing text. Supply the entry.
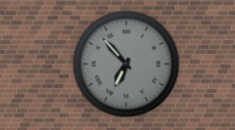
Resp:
6h53
